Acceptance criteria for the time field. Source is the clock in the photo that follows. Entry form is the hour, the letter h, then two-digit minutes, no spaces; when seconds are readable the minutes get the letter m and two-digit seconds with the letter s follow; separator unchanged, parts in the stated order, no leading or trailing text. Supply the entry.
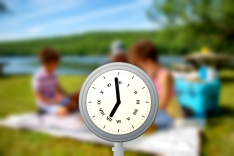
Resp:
6h59
